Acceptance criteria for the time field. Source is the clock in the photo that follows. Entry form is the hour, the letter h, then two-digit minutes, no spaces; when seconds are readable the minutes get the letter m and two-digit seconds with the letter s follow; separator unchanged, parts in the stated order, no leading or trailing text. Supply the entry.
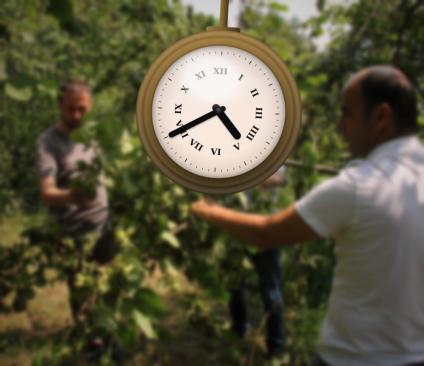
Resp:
4h40
